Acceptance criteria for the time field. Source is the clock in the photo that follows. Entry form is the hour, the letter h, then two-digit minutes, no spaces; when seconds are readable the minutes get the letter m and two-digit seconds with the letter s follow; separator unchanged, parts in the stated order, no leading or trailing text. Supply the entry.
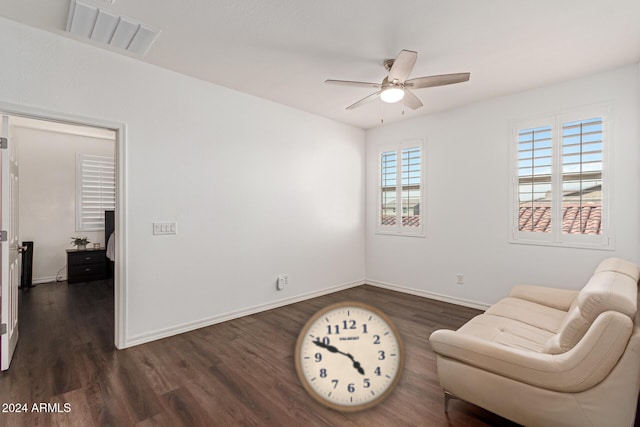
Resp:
4h49
